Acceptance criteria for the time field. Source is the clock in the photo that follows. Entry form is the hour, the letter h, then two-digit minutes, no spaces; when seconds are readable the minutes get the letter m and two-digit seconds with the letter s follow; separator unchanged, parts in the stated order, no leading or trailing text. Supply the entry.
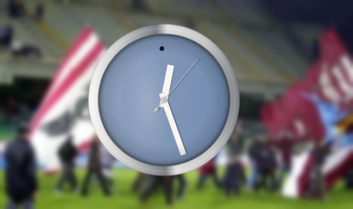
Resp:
12h27m07s
